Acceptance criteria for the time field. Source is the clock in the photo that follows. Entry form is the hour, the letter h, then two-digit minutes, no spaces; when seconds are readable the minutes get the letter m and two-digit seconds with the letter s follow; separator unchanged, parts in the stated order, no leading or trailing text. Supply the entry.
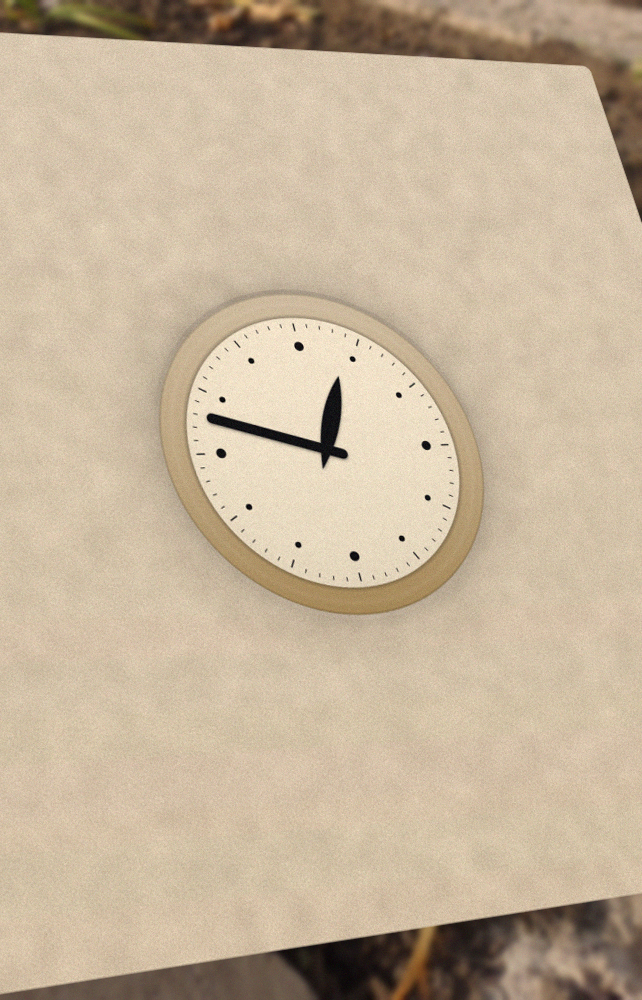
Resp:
12h48
